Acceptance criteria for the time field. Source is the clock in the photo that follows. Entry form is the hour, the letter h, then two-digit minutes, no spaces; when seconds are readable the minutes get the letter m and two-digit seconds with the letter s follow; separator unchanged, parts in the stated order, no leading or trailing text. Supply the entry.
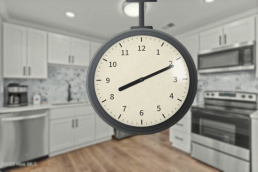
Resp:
8h11
